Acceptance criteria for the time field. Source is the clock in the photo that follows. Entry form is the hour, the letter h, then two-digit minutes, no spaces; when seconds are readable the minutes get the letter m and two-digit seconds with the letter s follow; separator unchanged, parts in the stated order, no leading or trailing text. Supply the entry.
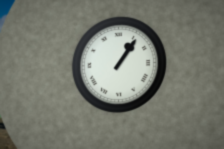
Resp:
1h06
